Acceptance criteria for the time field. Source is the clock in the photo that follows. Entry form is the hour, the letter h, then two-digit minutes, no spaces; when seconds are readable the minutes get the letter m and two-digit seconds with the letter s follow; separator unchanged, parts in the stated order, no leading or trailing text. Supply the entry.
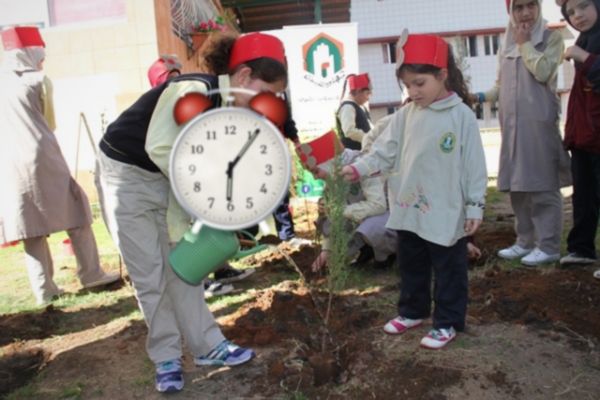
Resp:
6h06
